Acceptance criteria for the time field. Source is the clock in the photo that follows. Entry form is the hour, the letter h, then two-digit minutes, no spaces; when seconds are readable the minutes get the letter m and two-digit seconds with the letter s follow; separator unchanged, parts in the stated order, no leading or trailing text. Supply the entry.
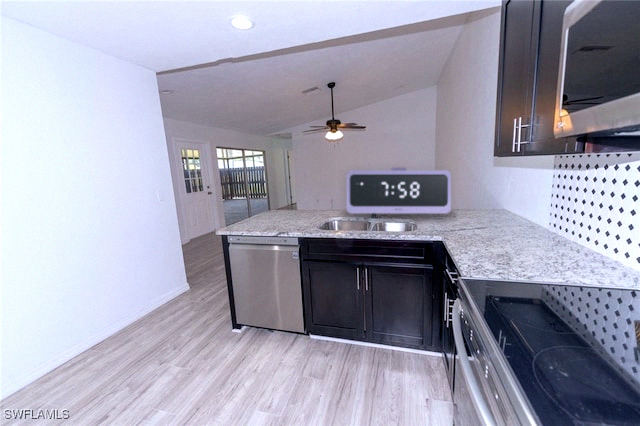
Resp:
7h58
